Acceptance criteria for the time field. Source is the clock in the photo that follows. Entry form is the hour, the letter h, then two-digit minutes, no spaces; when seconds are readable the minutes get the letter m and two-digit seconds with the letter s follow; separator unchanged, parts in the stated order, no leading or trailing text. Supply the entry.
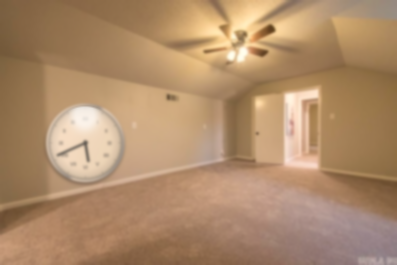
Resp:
5h41
